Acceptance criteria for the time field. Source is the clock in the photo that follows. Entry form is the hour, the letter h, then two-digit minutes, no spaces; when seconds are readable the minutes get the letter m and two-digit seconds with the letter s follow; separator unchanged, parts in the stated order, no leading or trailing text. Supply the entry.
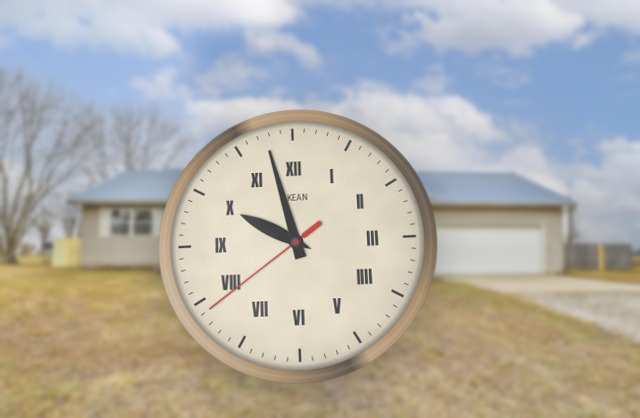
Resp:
9h57m39s
